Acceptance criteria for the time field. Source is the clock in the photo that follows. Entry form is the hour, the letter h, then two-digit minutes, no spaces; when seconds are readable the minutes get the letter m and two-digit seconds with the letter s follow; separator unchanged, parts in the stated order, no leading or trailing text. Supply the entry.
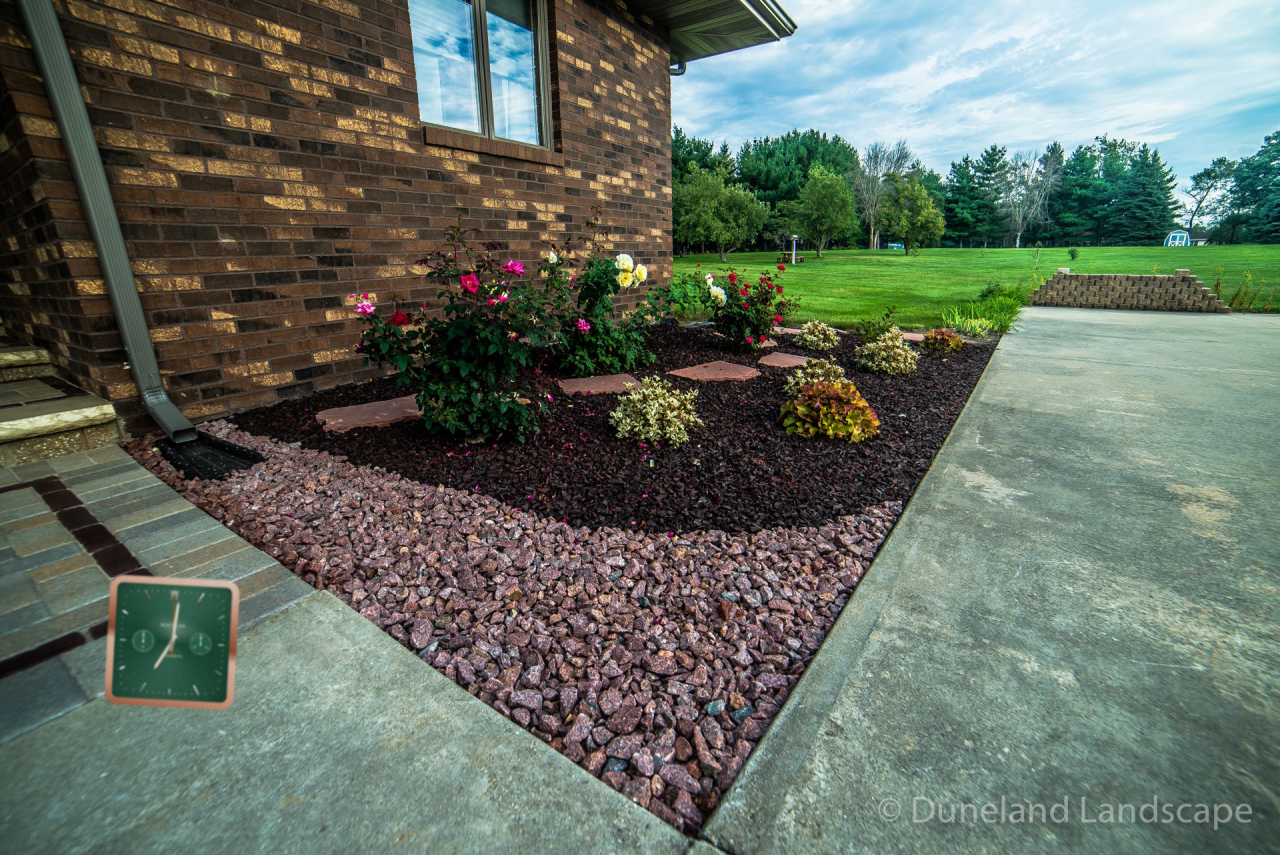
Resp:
7h01
